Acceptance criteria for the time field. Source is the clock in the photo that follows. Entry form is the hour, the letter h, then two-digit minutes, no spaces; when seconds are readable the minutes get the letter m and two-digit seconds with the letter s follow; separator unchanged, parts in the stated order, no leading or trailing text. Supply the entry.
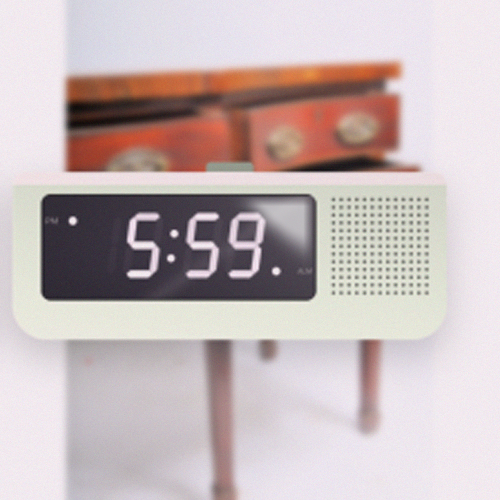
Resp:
5h59
